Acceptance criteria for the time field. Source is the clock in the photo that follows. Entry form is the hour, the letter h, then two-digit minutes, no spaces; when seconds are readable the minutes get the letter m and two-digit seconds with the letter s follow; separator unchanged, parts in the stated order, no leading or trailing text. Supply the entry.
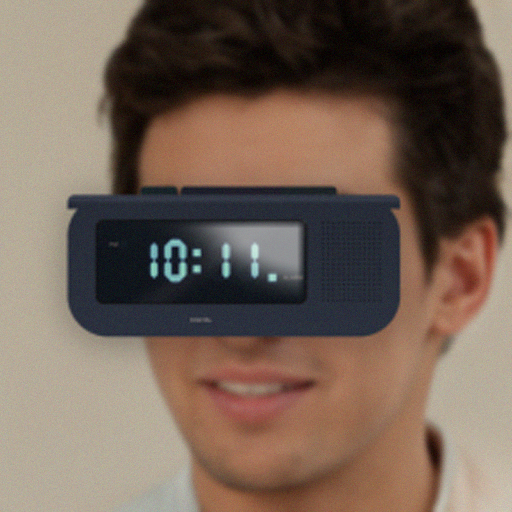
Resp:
10h11
